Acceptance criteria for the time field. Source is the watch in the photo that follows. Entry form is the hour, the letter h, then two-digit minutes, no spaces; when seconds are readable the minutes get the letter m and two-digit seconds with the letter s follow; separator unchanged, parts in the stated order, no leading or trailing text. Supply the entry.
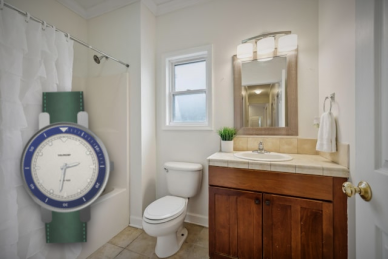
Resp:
2h32
